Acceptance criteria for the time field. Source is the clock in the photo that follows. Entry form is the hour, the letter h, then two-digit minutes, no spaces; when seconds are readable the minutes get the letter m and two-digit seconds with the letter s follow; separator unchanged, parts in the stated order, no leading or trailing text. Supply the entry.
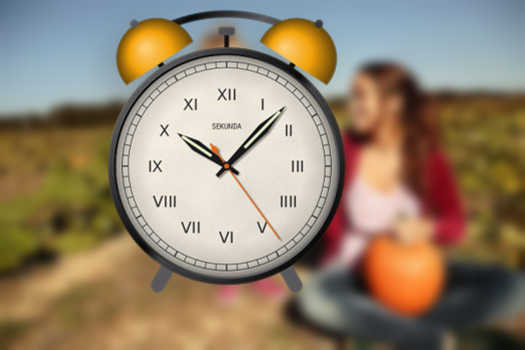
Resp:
10h07m24s
